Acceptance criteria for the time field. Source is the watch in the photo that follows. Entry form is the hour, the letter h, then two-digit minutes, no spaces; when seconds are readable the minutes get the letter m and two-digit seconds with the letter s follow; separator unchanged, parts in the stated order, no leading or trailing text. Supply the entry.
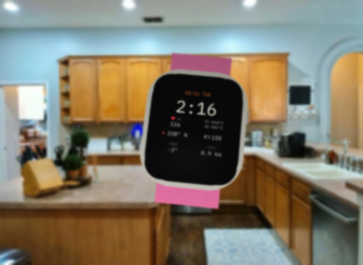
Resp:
2h16
